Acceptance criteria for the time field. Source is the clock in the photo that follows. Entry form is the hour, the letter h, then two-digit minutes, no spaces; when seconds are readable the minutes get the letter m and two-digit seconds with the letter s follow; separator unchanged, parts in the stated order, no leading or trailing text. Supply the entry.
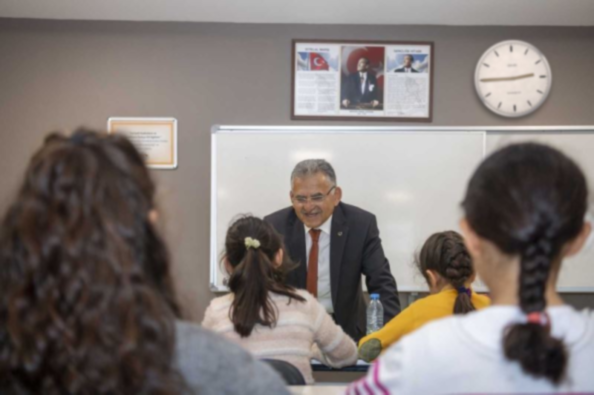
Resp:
2h45
